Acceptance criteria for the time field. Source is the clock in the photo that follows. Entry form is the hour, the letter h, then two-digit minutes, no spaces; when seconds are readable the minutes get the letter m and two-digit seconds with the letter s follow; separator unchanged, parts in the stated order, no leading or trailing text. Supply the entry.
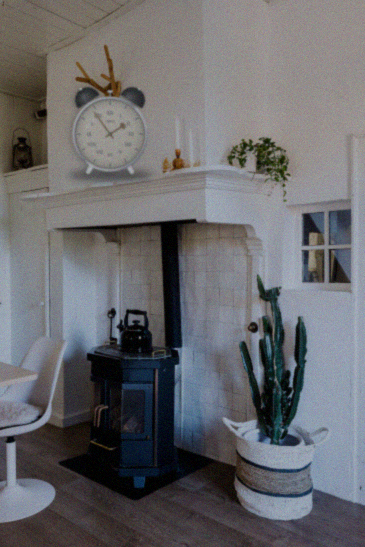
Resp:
1h54
